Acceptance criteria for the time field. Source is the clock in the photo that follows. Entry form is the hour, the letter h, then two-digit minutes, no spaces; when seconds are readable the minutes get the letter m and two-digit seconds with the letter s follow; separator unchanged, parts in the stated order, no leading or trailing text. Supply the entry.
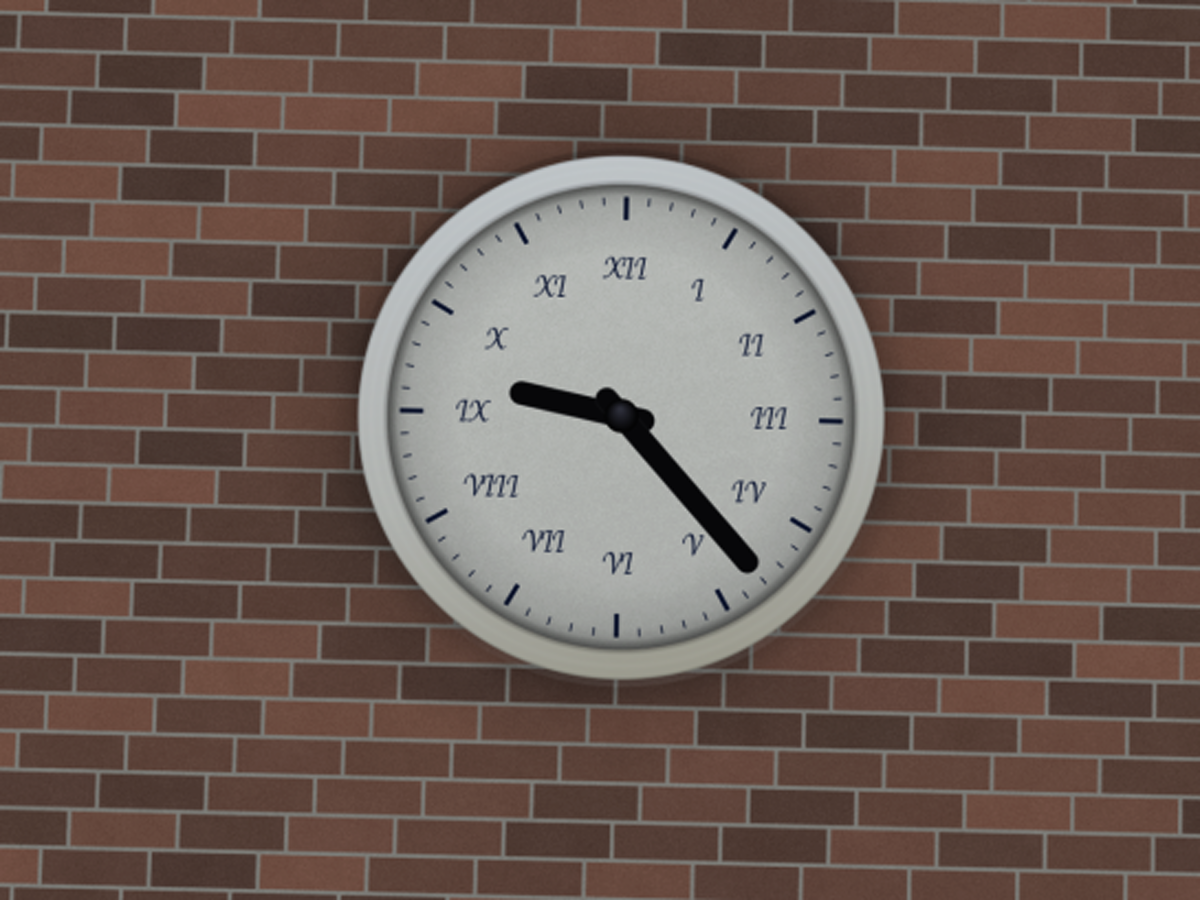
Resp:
9h23
